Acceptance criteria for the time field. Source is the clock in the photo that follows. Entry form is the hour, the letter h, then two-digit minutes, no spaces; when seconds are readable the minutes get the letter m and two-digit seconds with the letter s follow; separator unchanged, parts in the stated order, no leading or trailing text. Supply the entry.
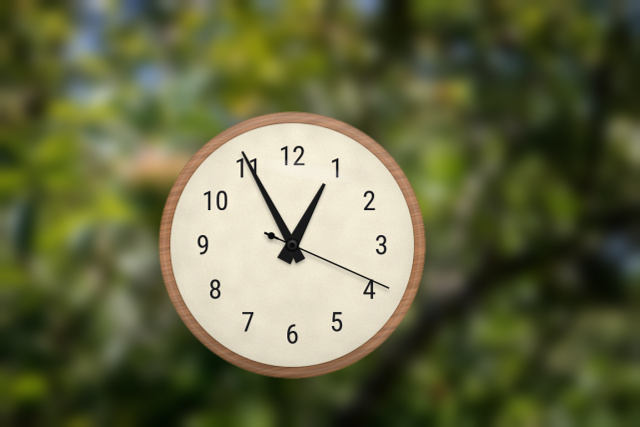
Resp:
12h55m19s
